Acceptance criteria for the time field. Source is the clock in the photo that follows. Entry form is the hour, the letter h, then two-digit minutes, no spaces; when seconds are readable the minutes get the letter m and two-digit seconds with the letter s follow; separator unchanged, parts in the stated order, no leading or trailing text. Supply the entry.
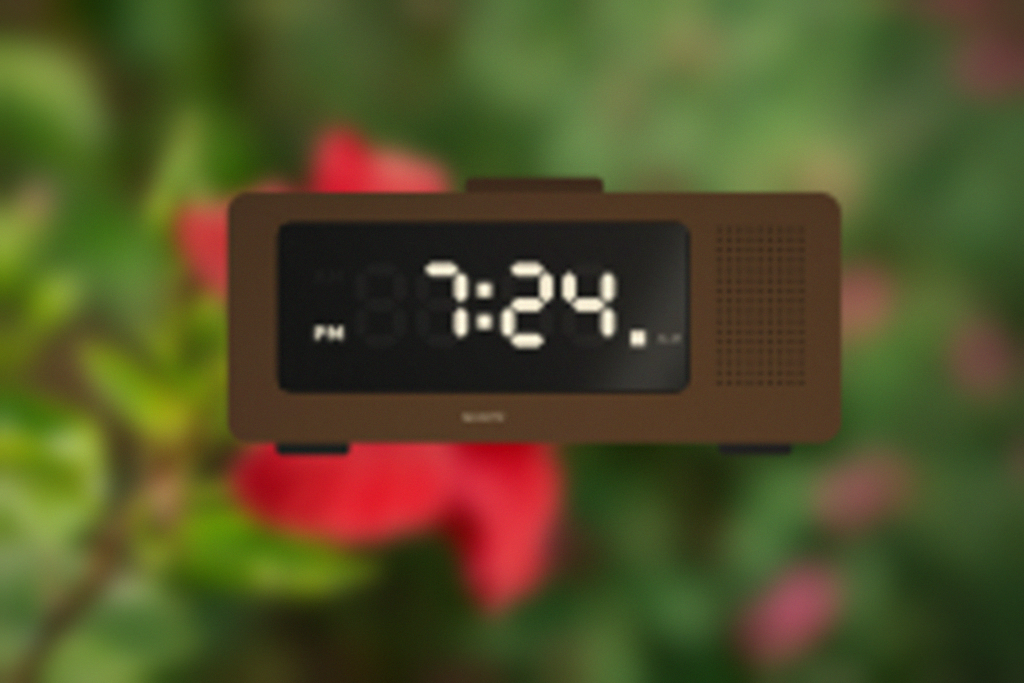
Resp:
7h24
